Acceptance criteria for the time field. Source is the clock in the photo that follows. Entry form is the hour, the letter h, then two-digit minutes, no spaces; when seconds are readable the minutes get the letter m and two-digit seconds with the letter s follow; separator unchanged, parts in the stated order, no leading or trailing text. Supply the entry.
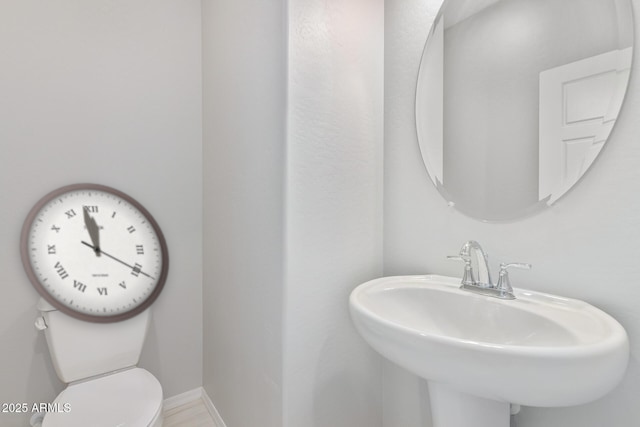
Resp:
11h58m20s
